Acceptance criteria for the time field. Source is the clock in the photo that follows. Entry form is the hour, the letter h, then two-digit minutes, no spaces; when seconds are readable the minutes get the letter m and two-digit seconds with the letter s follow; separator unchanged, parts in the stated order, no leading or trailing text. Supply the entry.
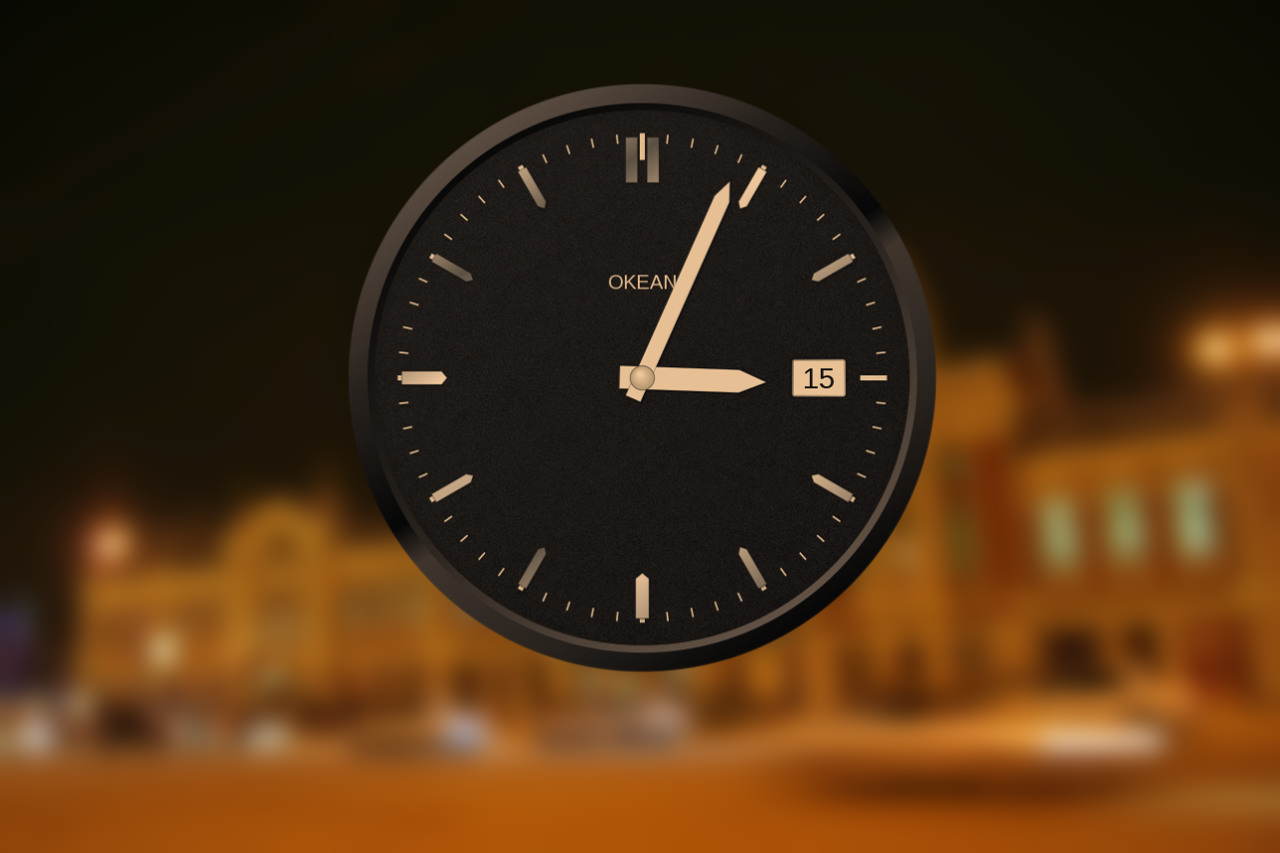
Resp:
3h04
